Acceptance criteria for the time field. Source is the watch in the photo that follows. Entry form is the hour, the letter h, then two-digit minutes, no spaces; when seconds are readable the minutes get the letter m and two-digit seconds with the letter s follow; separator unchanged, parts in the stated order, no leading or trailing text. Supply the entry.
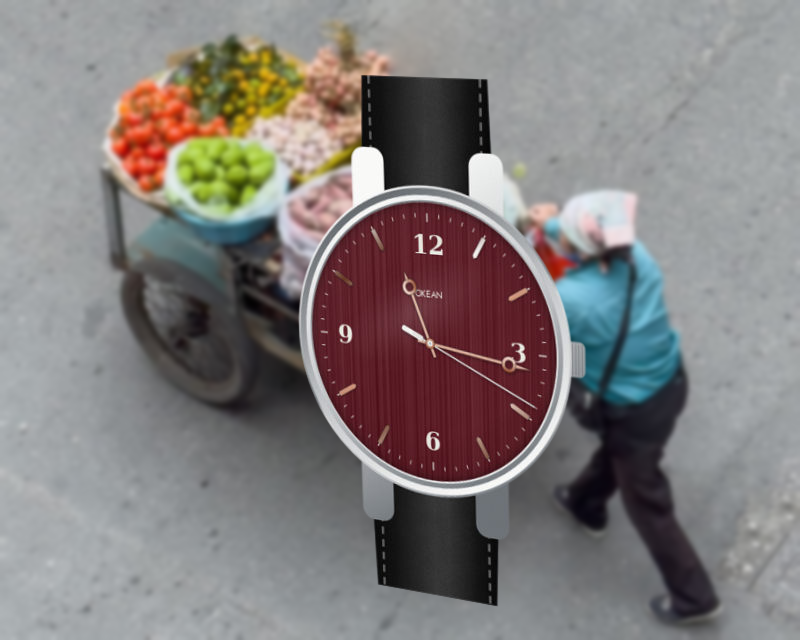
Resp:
11h16m19s
